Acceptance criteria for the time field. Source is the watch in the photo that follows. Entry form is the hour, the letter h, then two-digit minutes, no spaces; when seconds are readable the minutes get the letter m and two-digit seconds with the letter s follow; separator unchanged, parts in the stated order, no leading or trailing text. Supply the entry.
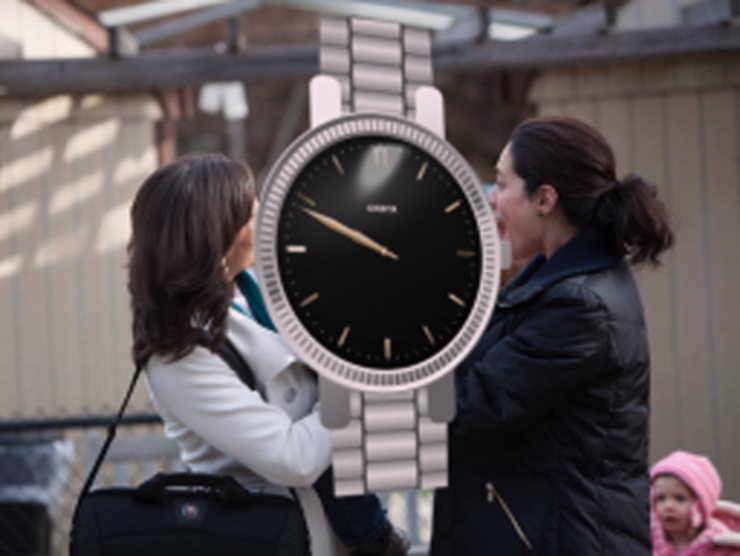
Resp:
9h49
